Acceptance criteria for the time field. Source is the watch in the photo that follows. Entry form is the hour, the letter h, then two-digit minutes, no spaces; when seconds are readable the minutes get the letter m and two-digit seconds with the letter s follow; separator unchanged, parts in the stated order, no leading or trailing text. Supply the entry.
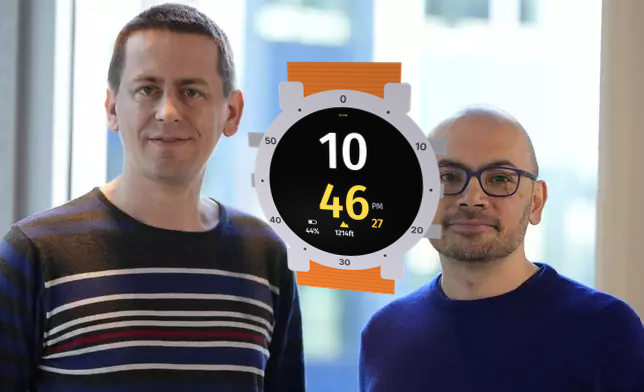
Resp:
10h46m27s
